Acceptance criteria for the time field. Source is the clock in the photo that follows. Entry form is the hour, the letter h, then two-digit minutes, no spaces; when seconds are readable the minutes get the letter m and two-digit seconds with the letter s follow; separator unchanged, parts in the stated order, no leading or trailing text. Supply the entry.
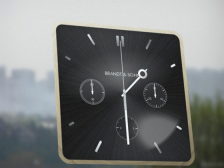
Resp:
1h30
